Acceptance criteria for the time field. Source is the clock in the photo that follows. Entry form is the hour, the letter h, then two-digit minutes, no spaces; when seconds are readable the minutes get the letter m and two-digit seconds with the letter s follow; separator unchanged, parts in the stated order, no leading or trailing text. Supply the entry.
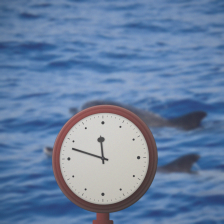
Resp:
11h48
